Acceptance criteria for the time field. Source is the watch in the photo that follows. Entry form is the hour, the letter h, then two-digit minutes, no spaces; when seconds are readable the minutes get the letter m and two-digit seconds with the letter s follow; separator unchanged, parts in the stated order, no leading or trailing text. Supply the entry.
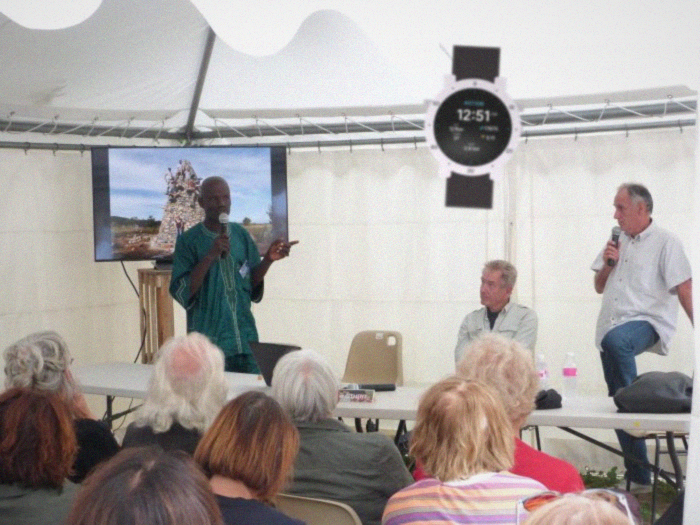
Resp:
12h51
